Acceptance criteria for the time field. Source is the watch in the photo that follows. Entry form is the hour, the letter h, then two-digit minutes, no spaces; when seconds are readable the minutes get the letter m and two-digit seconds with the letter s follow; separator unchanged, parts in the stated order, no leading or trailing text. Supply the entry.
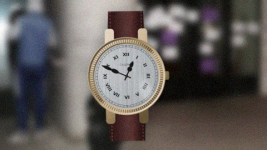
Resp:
12h49
